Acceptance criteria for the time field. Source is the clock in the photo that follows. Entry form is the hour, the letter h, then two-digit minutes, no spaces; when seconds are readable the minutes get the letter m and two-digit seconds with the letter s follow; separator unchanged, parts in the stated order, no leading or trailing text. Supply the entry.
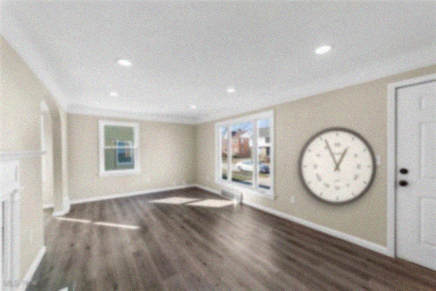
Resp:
12h56
